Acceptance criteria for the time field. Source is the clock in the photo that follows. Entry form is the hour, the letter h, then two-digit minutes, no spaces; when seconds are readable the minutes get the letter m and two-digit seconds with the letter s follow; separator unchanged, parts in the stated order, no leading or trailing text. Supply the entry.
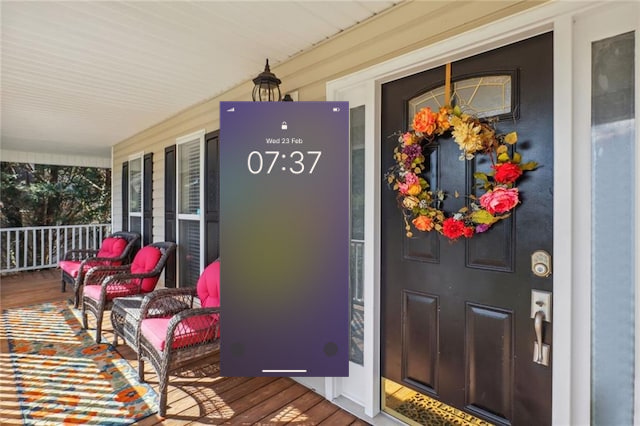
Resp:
7h37
